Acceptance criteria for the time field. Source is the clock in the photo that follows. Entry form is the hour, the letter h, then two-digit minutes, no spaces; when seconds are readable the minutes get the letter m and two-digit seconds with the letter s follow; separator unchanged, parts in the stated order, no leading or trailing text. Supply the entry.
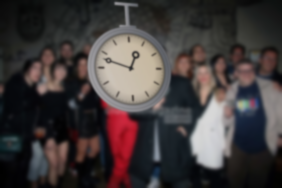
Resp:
12h48
